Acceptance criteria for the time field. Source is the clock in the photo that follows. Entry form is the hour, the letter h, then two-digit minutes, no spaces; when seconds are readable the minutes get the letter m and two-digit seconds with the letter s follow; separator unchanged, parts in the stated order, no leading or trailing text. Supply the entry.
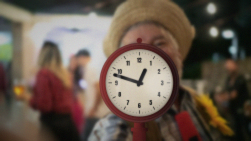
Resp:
12h48
